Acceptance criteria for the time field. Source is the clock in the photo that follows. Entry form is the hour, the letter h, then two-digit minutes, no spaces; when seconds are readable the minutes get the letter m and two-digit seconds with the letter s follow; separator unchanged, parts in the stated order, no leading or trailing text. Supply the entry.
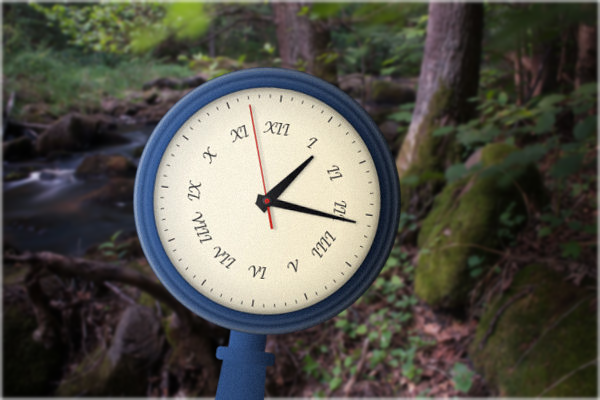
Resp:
1h15m57s
